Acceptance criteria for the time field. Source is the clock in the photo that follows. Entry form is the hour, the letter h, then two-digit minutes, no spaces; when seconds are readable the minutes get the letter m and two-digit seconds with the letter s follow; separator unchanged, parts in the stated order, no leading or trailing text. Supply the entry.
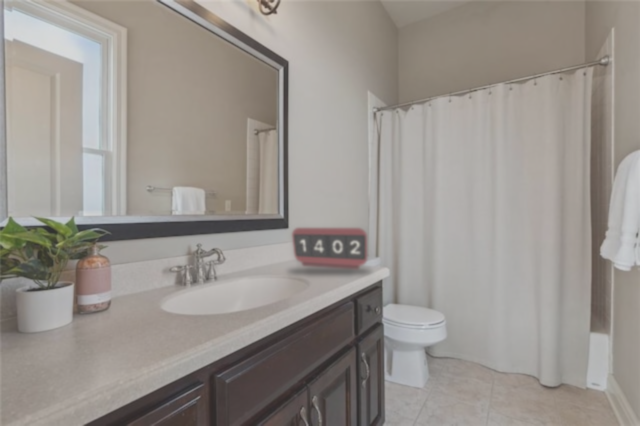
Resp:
14h02
